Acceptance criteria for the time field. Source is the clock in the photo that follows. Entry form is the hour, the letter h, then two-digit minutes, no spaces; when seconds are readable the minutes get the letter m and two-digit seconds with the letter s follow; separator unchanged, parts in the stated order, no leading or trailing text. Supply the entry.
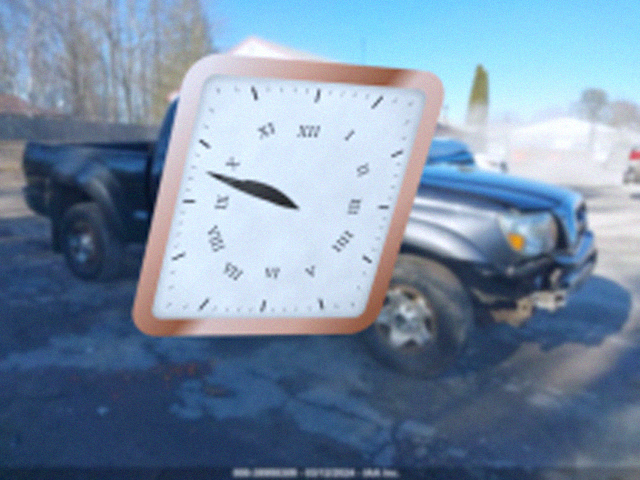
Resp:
9h48
